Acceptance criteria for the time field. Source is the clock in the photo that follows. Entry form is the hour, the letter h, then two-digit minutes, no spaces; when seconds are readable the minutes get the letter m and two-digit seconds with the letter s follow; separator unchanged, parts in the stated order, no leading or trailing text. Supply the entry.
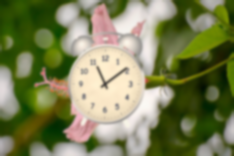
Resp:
11h09
